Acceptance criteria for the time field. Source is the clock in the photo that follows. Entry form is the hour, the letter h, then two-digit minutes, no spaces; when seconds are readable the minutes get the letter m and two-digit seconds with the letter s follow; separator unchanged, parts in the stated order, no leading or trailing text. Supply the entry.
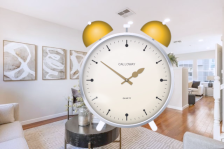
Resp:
1h51
